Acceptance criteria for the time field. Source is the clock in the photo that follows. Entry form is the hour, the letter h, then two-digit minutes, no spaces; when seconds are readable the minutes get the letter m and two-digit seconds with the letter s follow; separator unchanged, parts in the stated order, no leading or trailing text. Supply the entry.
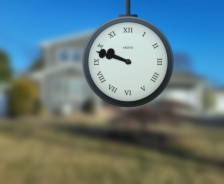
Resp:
9h48
